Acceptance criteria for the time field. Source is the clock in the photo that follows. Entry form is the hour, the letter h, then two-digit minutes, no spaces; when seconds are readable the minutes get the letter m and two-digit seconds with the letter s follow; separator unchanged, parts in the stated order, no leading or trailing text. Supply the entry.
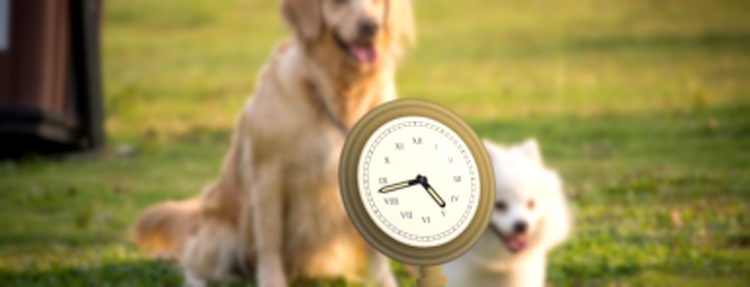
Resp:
4h43
